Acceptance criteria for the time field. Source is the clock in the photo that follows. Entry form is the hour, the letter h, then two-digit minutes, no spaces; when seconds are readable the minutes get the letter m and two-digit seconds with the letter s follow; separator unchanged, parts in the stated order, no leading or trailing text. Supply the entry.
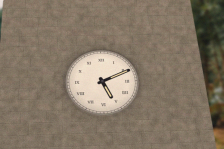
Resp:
5h11
